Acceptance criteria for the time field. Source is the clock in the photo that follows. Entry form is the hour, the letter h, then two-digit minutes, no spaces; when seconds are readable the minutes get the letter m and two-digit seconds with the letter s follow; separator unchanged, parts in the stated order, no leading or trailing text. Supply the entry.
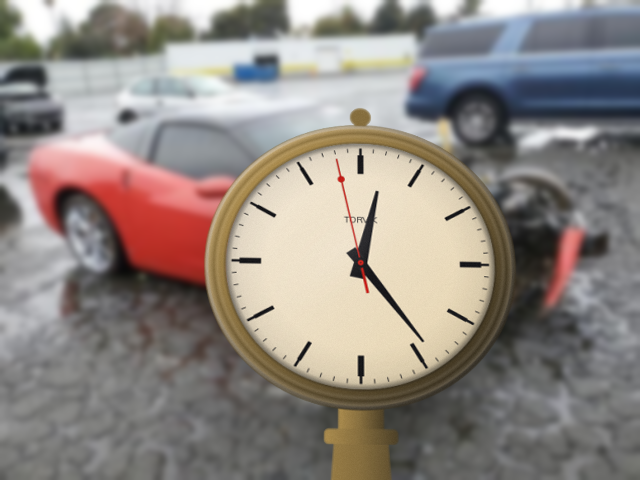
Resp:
12h23m58s
